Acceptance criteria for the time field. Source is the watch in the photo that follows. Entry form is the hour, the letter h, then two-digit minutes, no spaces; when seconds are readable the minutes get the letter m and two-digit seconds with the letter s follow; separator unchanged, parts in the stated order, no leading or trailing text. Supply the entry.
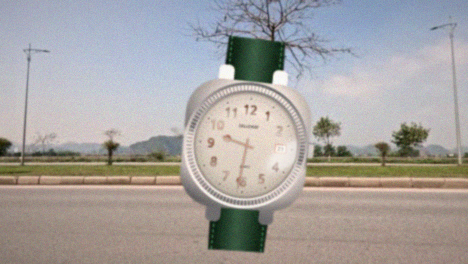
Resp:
9h31
